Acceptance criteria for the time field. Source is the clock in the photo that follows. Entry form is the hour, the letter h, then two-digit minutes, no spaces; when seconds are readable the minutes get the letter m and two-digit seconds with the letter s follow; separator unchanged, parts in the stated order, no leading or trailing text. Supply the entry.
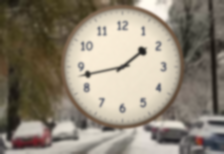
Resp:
1h43
